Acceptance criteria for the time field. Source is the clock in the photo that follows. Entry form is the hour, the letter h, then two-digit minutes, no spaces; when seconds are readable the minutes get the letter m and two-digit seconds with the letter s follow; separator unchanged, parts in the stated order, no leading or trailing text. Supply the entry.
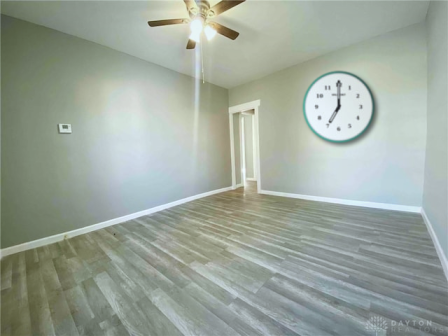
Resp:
7h00
